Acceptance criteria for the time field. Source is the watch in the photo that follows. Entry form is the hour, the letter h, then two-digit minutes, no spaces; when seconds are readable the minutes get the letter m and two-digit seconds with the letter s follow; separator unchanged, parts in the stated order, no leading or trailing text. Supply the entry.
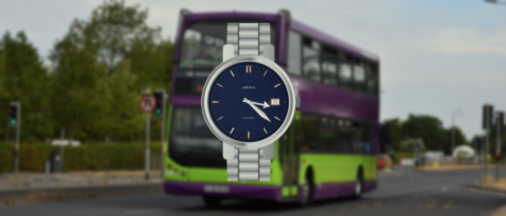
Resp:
3h22
